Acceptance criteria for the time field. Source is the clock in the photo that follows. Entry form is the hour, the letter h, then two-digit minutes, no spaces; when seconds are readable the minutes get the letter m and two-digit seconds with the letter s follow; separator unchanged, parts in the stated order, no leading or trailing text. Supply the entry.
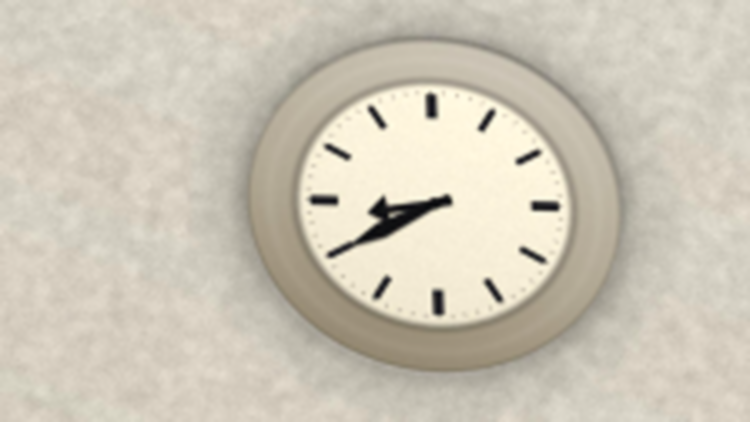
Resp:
8h40
